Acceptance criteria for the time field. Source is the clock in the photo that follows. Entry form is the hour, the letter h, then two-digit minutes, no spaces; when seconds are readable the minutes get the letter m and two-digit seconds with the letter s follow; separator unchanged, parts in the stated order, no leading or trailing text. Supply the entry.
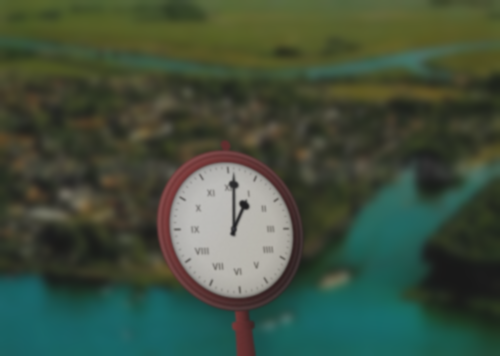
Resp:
1h01
